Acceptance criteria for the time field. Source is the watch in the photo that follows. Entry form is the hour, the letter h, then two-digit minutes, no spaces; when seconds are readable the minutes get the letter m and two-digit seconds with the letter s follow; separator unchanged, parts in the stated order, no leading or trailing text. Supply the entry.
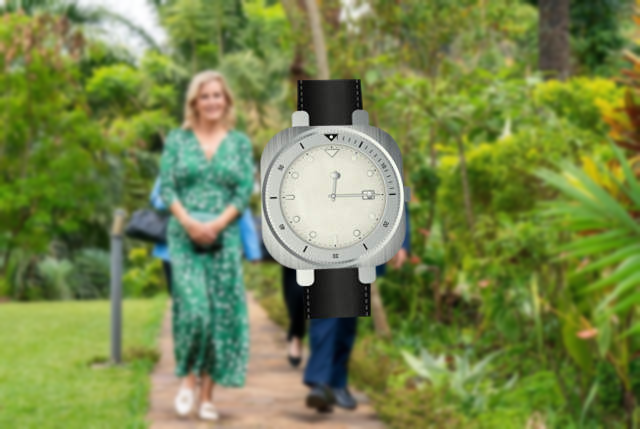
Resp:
12h15
